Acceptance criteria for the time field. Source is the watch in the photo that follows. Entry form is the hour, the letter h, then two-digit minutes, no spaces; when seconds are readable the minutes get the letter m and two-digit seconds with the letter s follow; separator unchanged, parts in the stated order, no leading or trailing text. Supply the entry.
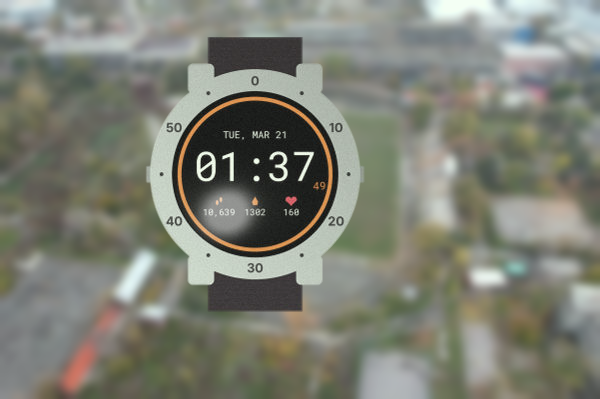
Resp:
1h37m49s
